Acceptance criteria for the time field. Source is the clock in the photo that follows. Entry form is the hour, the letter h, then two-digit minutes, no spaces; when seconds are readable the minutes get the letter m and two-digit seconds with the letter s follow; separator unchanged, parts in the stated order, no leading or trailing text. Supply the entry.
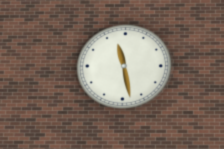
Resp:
11h28
